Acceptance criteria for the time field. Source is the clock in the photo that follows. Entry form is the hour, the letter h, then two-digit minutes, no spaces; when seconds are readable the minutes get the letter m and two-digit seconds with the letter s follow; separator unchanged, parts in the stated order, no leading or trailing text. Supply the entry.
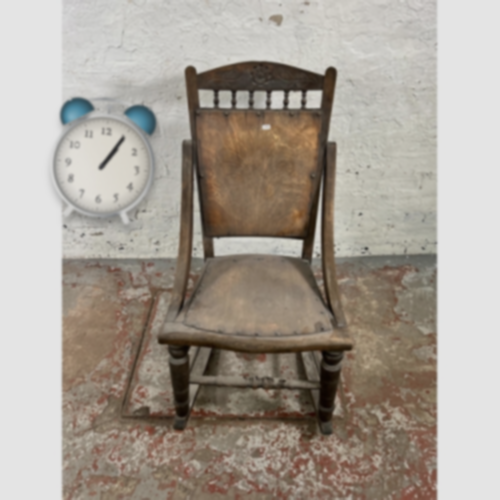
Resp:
1h05
